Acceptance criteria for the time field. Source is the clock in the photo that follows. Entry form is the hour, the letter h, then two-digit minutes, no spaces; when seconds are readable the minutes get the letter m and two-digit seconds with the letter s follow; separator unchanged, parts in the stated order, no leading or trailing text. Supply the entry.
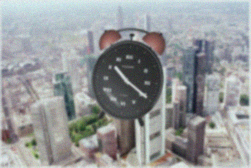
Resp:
10h20
